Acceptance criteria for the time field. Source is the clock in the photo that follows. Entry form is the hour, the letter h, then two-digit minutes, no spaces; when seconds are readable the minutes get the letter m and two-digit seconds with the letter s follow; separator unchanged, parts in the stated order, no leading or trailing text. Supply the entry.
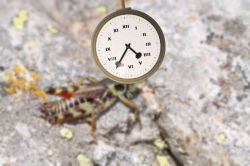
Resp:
4h36
